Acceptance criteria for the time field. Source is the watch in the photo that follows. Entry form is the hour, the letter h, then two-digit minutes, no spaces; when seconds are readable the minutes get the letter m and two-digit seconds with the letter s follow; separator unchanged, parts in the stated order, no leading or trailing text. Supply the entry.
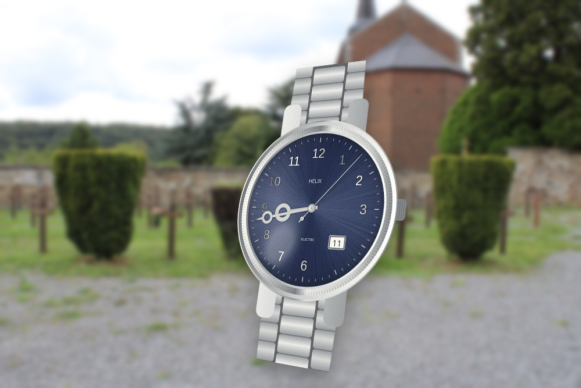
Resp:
8h43m07s
